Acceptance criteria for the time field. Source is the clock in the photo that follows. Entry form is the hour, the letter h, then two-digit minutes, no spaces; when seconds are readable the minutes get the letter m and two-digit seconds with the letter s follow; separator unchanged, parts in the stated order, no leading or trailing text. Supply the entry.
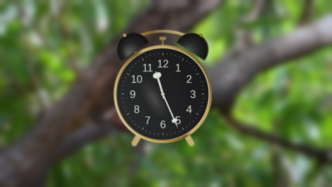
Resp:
11h26
